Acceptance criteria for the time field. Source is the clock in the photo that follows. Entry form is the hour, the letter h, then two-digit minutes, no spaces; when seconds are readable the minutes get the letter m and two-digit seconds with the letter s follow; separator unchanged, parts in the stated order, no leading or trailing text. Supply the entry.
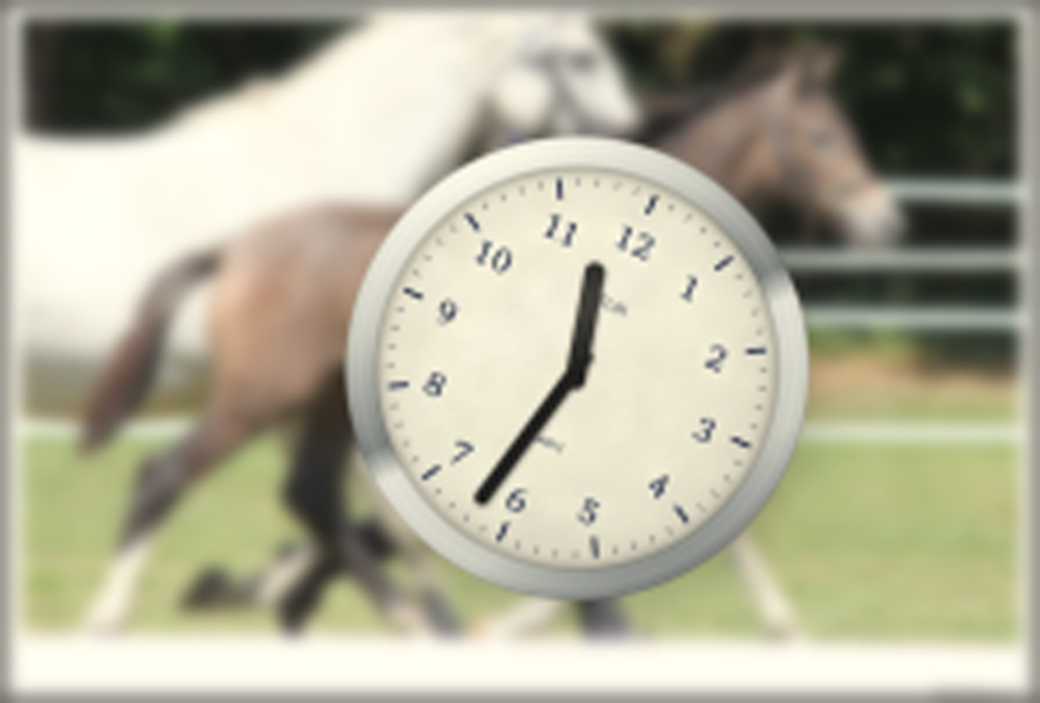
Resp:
11h32
